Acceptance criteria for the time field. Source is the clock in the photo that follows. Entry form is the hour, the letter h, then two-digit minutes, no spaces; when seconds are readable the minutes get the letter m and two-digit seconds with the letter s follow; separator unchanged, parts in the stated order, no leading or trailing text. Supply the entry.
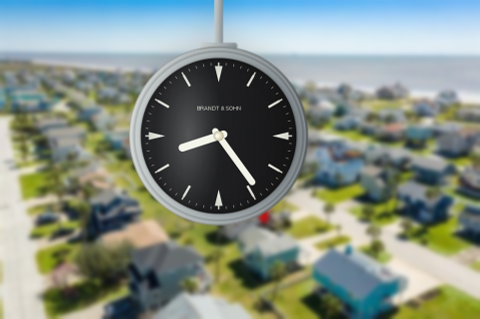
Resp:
8h24
